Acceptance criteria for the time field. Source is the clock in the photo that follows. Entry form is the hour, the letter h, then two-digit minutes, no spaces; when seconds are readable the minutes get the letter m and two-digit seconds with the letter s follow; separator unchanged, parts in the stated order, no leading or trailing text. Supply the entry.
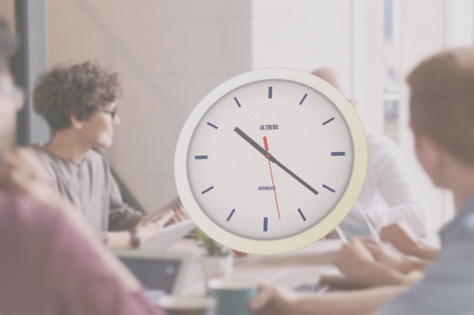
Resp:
10h21m28s
